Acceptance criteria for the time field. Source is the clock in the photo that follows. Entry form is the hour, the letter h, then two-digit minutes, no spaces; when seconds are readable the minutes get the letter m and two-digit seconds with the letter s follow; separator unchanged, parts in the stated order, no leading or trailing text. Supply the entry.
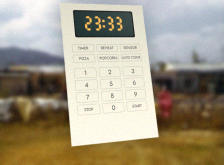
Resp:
23h33
